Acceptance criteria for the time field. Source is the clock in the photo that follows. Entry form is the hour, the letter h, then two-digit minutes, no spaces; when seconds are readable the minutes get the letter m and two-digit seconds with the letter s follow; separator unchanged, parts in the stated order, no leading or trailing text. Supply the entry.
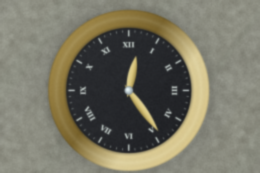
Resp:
12h24
